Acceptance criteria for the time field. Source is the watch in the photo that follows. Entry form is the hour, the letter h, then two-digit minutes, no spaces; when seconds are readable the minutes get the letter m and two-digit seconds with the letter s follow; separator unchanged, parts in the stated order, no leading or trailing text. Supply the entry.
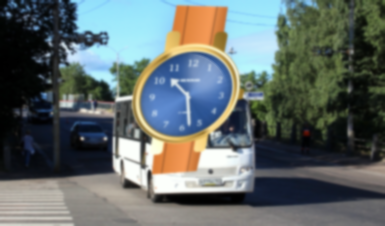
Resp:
10h28
